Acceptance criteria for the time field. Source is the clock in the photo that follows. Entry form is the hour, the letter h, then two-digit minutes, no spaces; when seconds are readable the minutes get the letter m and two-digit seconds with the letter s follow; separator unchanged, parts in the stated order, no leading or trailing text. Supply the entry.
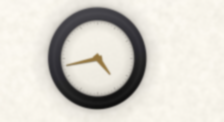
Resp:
4h43
